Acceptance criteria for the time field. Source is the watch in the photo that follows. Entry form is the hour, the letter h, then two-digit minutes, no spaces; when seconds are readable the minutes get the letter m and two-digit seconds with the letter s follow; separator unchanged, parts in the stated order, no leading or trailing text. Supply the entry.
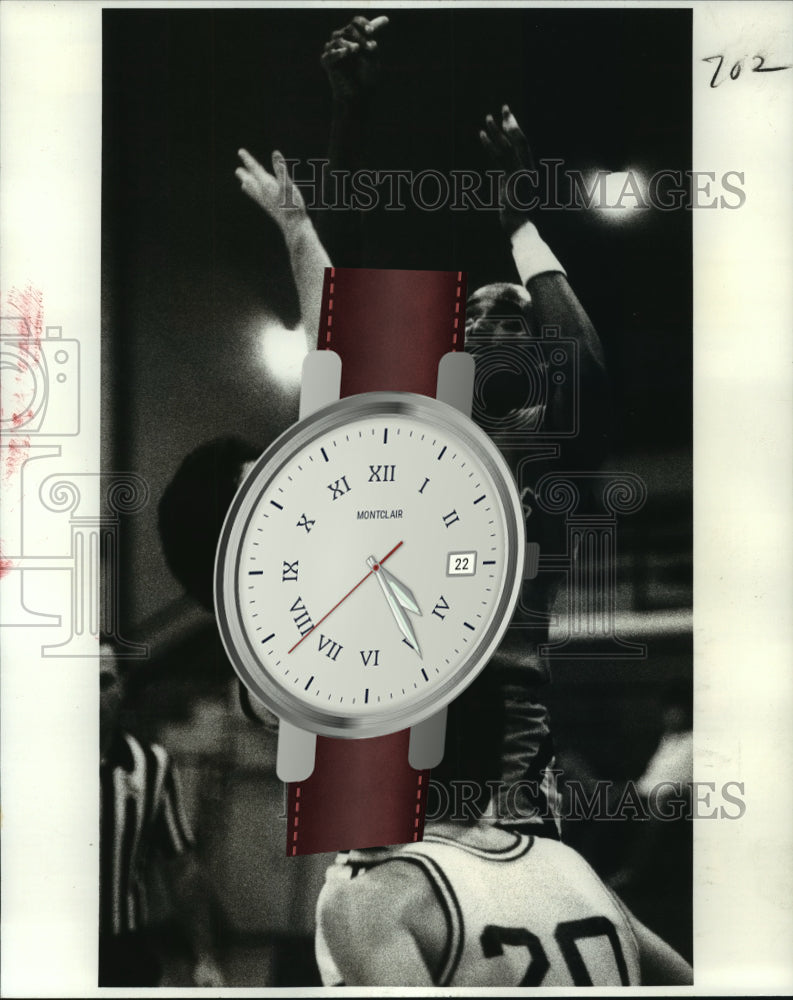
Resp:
4h24m38s
